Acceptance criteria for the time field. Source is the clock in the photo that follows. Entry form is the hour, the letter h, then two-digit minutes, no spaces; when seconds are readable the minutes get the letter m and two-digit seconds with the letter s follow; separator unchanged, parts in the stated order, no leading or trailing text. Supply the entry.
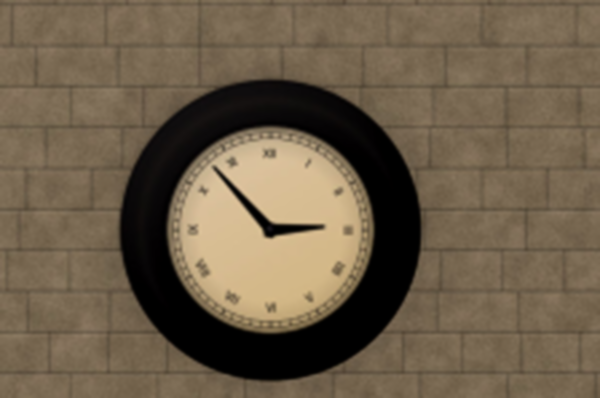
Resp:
2h53
